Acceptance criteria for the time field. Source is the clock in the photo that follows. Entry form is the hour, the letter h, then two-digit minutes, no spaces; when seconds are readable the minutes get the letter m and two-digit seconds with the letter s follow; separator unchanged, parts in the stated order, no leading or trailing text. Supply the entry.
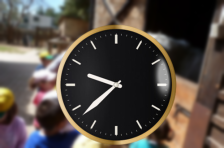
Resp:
9h38
